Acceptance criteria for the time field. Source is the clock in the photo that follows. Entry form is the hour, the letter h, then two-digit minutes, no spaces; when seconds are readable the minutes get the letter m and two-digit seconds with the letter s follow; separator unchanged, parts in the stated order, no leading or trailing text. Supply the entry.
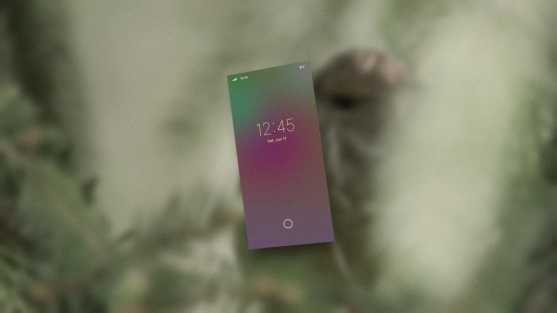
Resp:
12h45
